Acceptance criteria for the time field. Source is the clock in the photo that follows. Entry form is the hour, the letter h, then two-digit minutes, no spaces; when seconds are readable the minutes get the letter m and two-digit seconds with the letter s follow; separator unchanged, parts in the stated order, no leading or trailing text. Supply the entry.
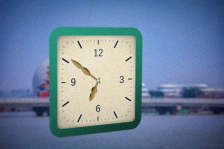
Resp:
6h51
